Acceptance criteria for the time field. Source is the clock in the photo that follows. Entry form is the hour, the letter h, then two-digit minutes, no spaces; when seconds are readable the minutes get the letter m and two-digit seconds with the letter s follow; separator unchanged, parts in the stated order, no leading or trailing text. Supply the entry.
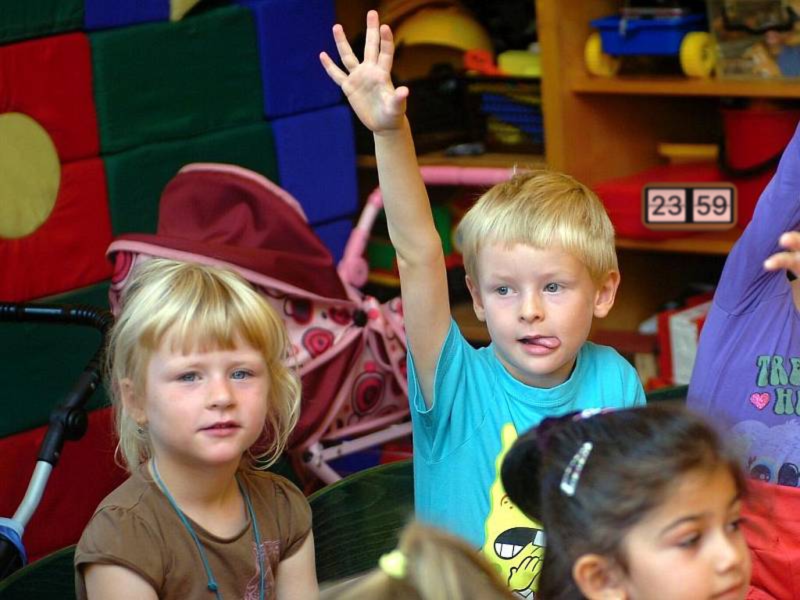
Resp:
23h59
